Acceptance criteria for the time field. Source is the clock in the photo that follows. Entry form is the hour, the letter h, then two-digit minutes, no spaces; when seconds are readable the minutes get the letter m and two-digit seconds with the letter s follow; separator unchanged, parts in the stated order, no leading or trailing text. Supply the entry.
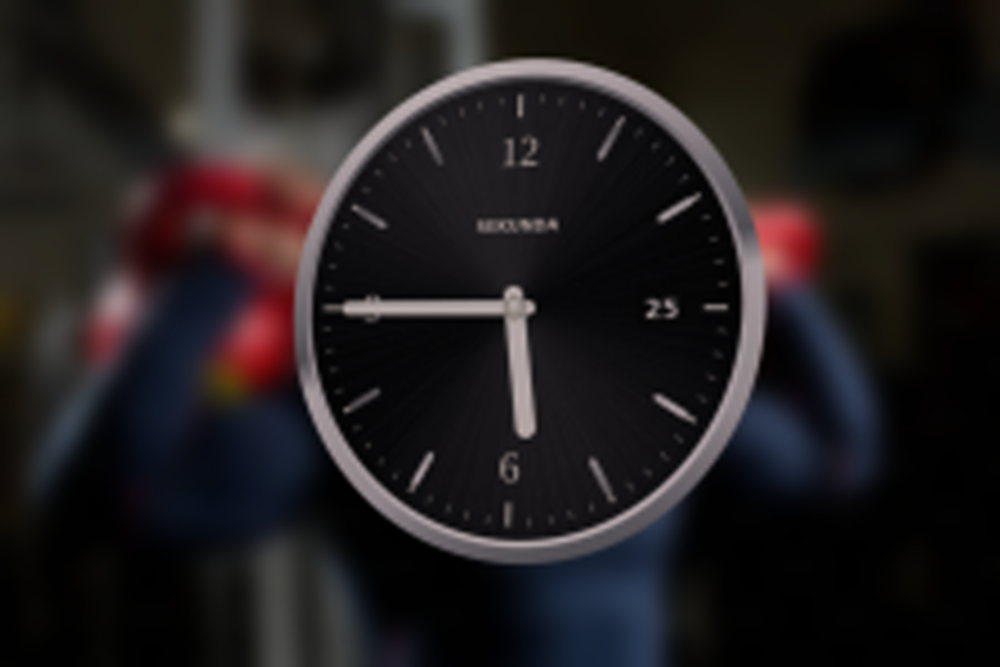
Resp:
5h45
